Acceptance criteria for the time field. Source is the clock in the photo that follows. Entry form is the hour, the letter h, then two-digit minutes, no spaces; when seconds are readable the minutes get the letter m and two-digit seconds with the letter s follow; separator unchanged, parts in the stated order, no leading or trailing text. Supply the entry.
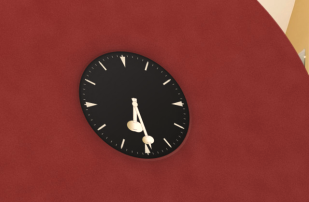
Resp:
6h29
